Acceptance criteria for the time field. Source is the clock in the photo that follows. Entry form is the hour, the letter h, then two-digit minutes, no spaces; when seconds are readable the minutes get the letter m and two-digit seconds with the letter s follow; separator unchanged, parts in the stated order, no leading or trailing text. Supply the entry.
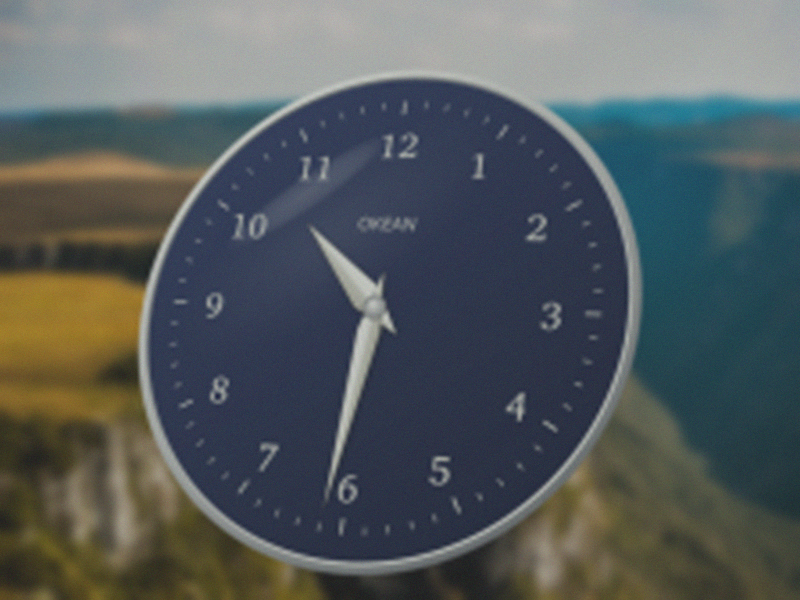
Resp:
10h31
